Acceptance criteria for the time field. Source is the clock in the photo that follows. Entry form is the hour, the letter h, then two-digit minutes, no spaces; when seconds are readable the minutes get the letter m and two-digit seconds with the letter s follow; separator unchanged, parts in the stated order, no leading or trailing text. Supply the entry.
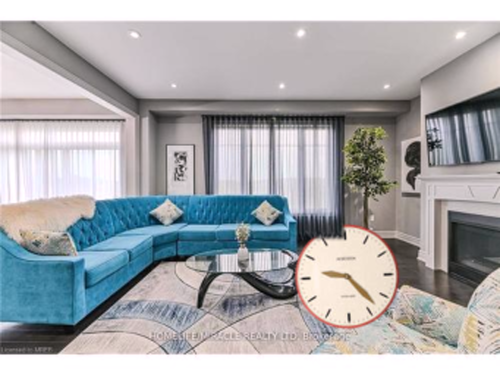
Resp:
9h23
